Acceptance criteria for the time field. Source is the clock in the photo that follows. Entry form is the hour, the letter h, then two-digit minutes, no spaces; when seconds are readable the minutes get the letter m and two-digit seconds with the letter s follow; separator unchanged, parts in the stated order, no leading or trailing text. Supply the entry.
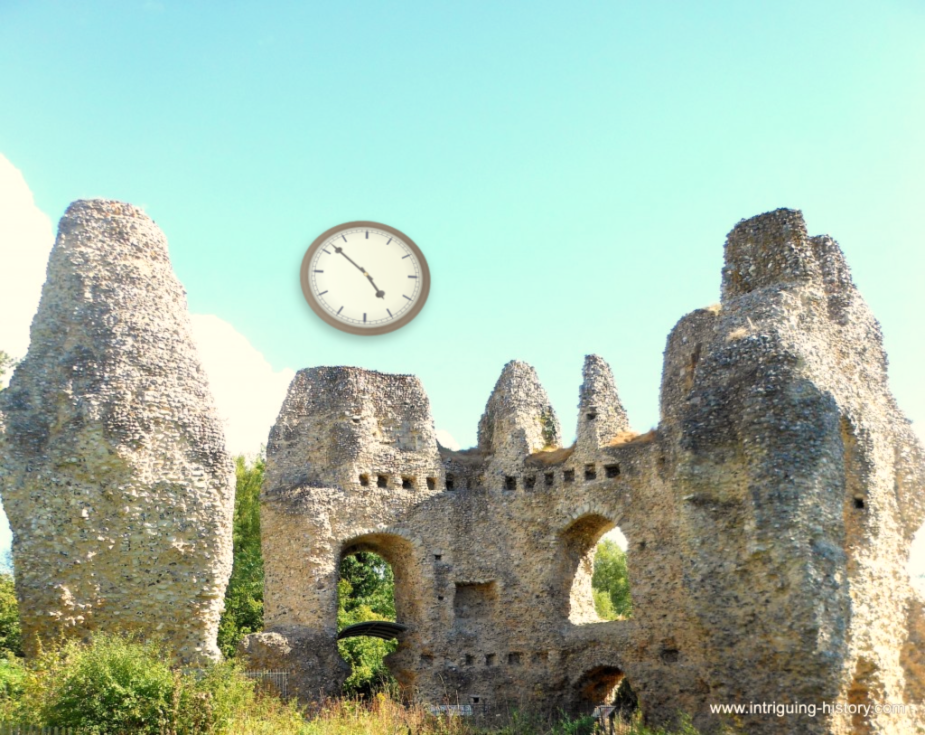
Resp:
4h52
